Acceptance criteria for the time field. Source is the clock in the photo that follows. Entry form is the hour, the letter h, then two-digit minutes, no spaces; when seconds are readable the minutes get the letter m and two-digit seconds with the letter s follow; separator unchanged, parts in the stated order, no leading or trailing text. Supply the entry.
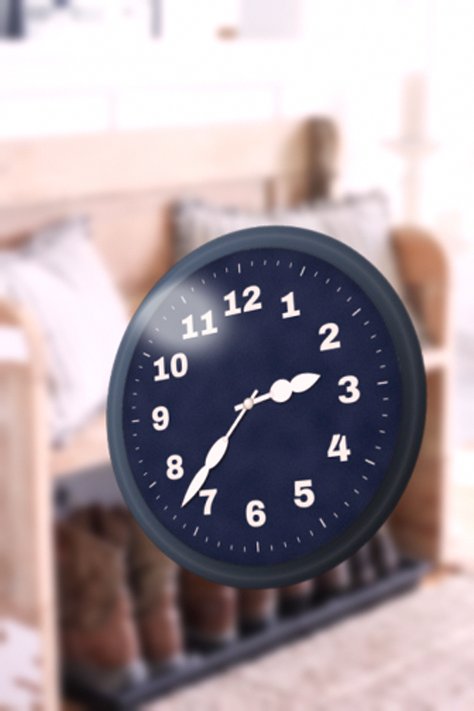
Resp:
2h37
